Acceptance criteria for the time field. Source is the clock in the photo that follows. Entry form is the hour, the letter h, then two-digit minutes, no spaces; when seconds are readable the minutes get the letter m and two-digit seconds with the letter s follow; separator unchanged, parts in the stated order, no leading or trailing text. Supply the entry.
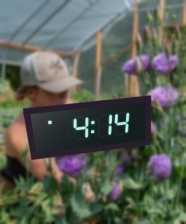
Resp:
4h14
